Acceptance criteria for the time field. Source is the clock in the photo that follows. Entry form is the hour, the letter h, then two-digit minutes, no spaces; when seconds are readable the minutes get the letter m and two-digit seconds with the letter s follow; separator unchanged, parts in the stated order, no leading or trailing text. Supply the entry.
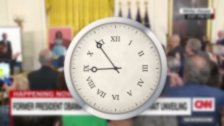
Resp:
8h54
